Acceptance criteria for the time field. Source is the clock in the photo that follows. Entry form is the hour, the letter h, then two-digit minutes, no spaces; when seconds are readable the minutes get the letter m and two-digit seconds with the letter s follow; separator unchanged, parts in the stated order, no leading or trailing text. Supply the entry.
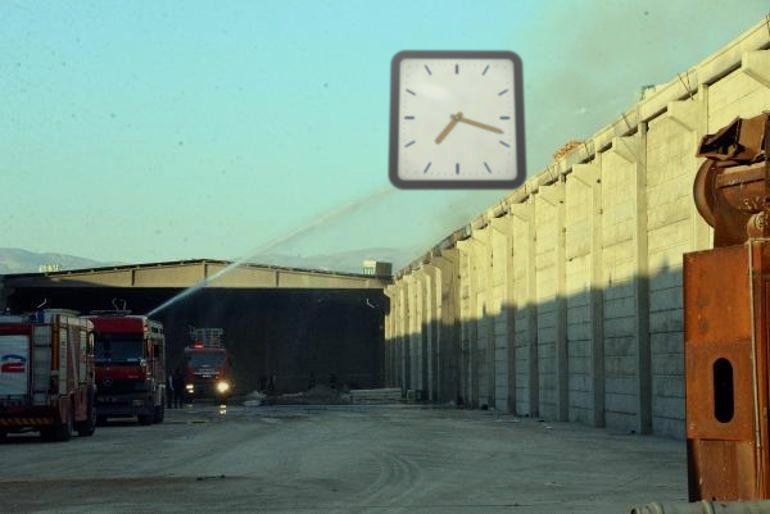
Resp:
7h18
